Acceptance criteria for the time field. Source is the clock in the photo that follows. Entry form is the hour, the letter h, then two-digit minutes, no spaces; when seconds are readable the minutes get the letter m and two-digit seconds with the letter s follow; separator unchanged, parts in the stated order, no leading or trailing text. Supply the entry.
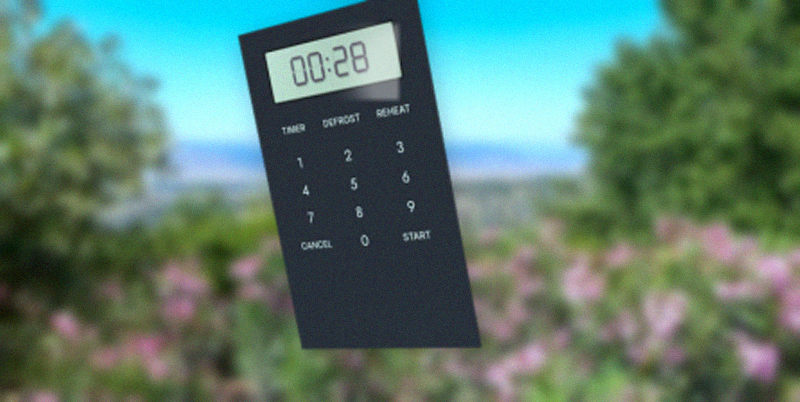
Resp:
0h28
